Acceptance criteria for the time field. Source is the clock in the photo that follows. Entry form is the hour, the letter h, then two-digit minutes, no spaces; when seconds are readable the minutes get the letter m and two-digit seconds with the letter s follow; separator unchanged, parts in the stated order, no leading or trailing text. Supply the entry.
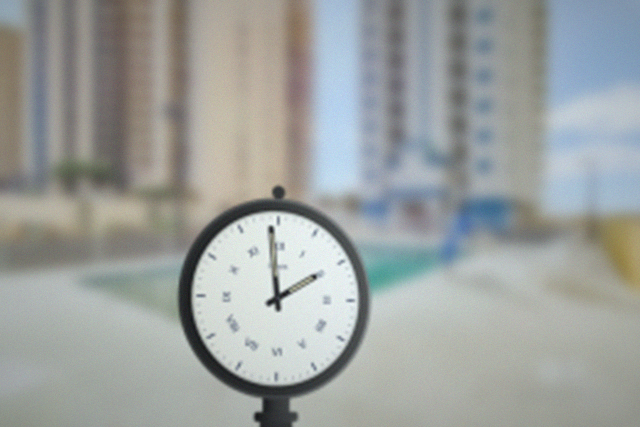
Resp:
1h59
